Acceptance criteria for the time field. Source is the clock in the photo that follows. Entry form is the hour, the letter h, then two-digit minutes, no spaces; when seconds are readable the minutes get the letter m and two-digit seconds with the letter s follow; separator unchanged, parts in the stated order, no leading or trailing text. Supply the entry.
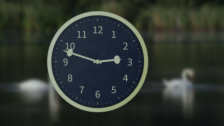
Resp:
2h48
